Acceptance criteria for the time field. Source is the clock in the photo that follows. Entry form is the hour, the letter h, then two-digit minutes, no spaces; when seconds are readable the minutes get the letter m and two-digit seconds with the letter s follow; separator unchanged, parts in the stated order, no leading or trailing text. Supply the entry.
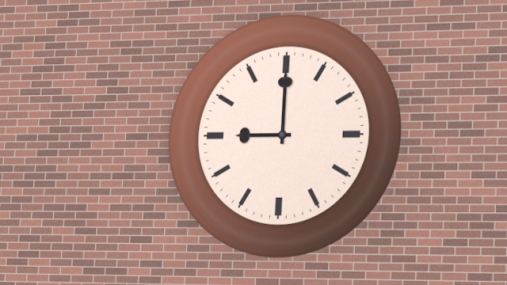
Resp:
9h00
